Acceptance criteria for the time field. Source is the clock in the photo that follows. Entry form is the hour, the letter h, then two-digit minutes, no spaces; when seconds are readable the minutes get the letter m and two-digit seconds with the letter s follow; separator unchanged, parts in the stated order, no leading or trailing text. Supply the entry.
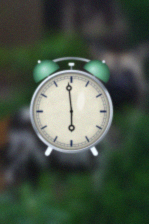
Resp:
5h59
